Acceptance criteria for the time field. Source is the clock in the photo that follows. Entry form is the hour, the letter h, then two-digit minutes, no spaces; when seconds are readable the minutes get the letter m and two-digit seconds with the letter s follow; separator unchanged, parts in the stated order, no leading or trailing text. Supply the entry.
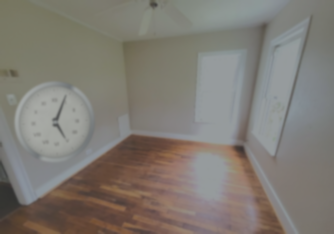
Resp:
5h04
